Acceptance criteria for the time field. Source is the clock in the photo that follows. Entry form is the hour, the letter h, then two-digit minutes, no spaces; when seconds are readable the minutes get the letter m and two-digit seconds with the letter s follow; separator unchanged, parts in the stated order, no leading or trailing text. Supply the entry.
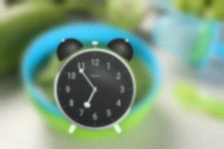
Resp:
6h54
